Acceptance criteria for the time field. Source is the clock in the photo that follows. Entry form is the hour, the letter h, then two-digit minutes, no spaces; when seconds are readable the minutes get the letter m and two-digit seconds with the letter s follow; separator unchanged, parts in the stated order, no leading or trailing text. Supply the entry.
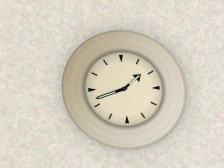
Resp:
1h42
